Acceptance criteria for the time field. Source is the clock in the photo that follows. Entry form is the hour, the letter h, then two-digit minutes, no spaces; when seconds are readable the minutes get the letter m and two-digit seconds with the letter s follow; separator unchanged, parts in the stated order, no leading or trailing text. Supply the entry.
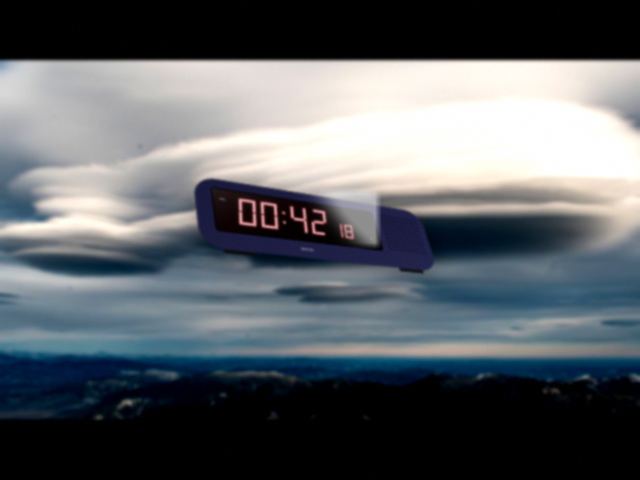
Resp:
0h42m18s
